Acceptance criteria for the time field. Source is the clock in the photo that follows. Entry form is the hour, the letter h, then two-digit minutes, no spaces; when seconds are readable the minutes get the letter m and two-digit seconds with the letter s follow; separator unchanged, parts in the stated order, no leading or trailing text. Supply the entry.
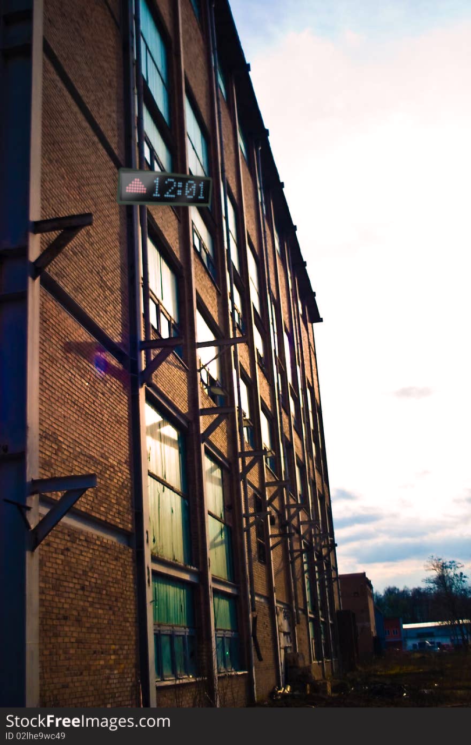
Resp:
12h01
